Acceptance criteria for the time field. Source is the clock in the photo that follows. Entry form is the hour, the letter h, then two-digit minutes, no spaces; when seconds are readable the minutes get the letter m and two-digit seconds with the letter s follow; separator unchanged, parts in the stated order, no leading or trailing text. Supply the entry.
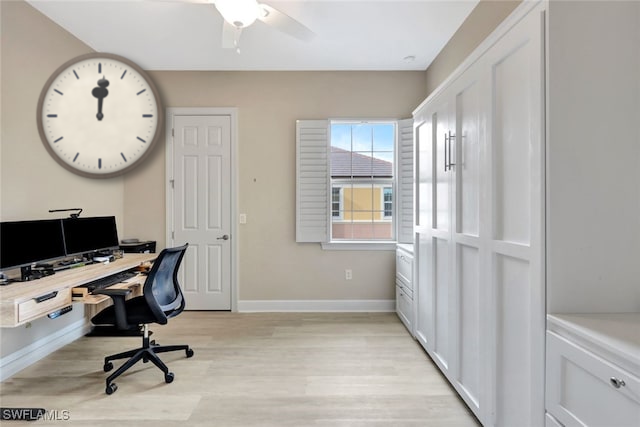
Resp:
12h01
